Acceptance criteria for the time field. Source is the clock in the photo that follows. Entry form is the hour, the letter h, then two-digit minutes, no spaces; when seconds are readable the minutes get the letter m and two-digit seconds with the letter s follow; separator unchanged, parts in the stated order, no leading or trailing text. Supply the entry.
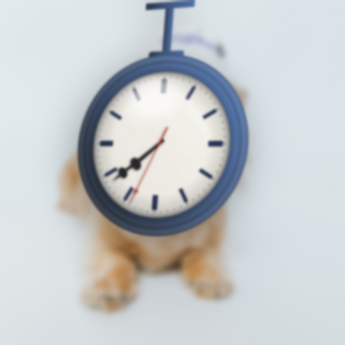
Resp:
7h38m34s
